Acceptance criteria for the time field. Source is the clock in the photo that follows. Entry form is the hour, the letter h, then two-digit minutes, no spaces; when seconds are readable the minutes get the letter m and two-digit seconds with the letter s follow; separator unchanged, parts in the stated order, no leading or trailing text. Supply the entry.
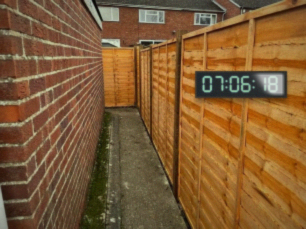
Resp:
7h06m18s
